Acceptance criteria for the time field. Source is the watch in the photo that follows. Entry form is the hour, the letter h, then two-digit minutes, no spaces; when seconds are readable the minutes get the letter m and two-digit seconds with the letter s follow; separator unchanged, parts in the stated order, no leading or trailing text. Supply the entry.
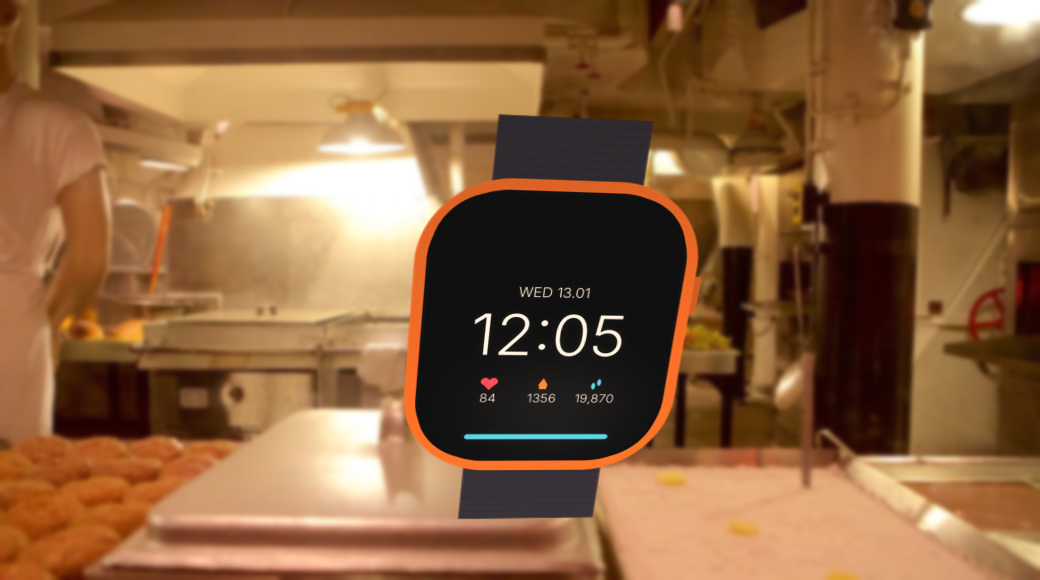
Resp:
12h05
